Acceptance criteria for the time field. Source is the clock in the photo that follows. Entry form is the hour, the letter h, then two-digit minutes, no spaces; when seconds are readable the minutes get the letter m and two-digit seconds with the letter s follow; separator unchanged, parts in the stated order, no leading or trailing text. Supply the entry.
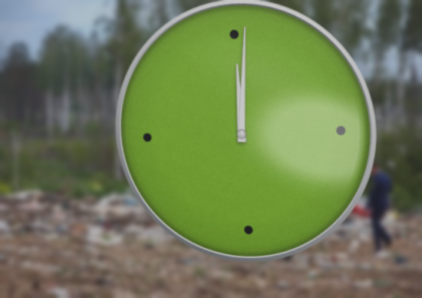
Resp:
12h01
